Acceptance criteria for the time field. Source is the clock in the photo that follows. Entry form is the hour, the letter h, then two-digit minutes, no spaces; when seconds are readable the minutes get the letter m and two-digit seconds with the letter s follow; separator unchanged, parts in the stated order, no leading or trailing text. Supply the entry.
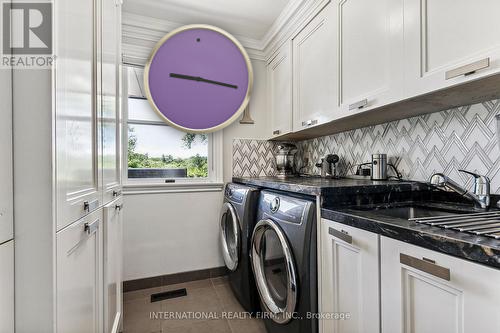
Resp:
9h17
